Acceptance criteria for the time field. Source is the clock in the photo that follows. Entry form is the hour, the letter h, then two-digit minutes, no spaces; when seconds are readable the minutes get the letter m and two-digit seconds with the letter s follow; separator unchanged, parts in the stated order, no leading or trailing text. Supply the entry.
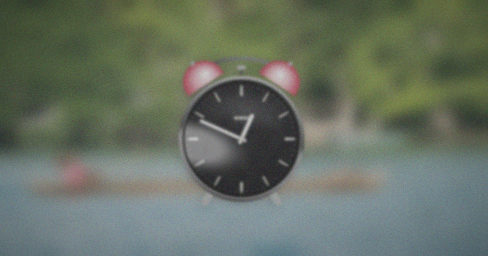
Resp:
12h49
